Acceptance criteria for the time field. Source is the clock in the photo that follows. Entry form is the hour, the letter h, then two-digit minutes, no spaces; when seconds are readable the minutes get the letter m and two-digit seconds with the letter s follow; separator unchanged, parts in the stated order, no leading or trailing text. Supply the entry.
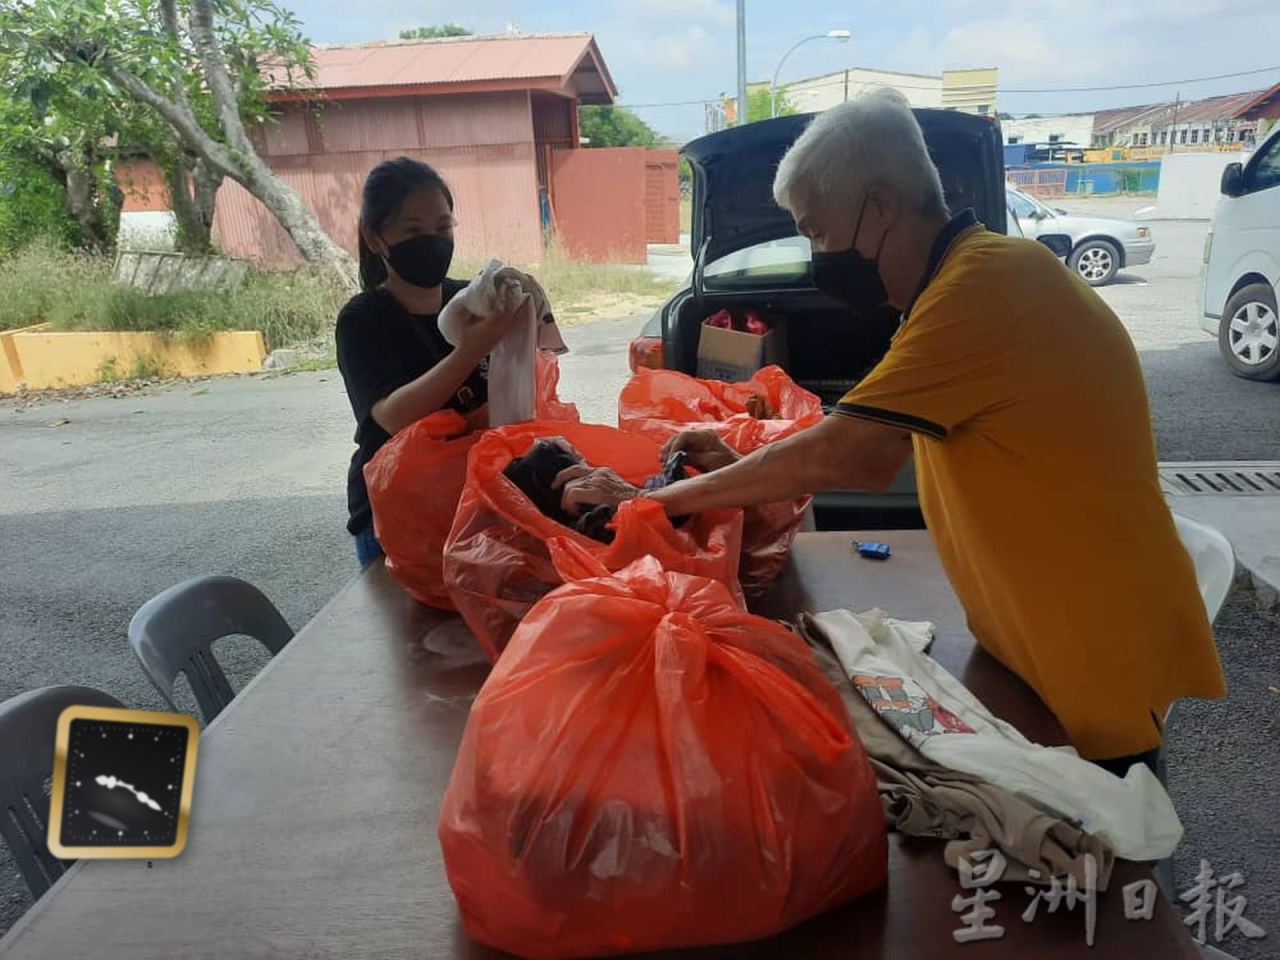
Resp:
9h20
